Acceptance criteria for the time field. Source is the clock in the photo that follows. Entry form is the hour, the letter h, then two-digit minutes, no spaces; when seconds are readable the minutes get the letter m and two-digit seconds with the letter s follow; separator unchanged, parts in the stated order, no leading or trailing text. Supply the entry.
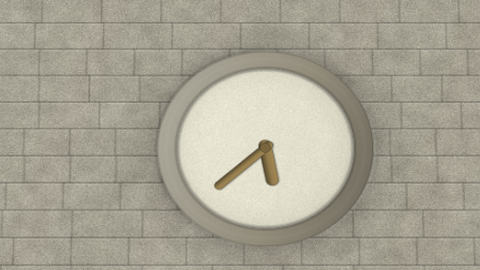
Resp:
5h38
